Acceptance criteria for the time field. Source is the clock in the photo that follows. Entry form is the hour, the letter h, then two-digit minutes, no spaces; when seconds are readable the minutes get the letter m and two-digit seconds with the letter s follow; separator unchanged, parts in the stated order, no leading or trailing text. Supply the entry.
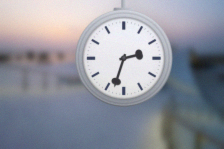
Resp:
2h33
